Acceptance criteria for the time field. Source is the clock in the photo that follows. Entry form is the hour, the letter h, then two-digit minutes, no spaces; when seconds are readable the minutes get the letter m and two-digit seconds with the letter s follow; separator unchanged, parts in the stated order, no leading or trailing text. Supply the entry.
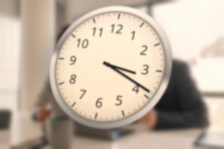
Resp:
3h19
